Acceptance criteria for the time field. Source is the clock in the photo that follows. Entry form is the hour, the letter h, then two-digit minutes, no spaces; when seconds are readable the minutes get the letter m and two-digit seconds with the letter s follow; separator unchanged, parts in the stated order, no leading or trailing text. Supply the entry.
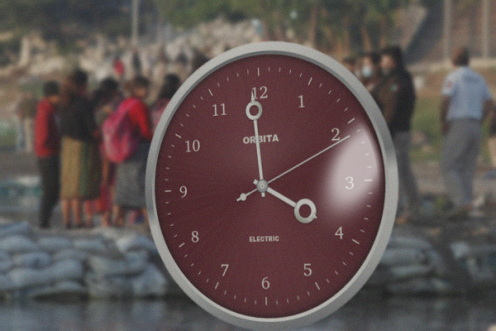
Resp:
3h59m11s
